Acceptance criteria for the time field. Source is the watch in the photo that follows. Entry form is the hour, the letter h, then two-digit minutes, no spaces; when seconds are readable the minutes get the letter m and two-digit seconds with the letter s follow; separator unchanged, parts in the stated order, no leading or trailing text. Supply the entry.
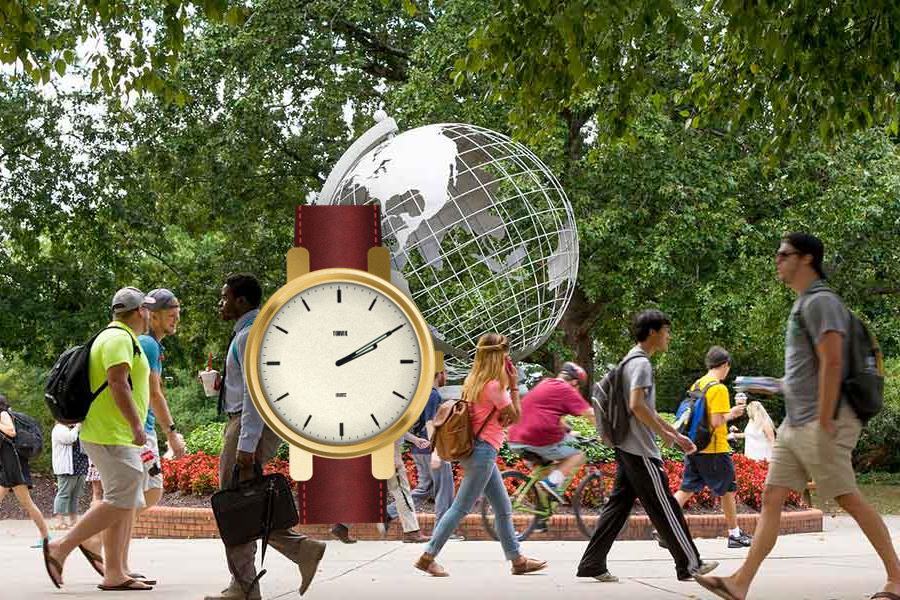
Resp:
2h10
